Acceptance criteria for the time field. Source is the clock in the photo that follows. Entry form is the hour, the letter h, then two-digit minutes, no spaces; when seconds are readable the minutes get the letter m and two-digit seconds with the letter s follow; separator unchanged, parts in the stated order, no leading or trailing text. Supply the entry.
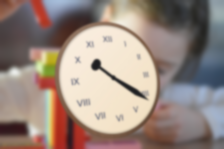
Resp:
10h21
